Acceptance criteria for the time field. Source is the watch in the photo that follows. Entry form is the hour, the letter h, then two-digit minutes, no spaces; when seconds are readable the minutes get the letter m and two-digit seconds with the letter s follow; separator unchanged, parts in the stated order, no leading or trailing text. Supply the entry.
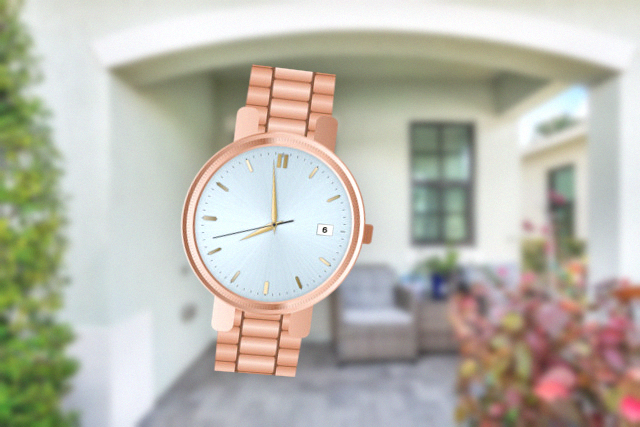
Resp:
7h58m42s
